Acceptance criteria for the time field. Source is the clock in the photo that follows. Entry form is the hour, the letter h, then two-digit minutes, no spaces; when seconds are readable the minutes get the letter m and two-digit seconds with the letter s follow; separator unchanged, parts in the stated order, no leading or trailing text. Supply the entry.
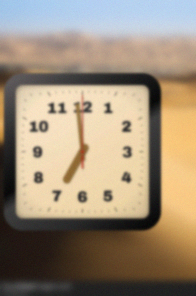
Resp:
6h59m00s
